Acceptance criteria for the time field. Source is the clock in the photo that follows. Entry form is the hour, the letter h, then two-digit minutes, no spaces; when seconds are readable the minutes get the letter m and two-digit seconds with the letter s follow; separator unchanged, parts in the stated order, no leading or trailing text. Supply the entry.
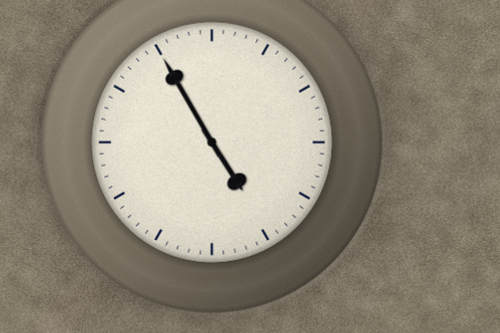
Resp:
4h55
